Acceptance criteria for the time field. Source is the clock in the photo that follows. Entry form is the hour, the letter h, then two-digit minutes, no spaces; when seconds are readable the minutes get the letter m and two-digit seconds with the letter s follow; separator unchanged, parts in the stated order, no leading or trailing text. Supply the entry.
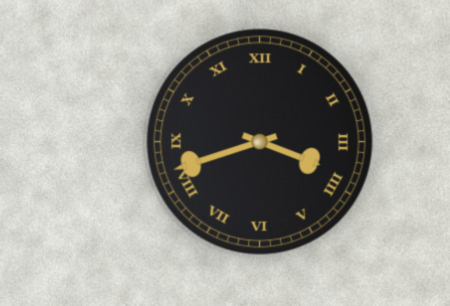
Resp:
3h42
